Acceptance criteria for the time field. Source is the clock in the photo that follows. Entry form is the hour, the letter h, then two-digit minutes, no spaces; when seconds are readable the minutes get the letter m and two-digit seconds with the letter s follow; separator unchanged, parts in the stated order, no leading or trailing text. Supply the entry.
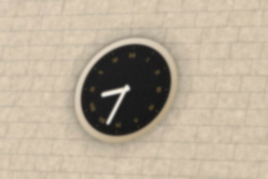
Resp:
8h33
